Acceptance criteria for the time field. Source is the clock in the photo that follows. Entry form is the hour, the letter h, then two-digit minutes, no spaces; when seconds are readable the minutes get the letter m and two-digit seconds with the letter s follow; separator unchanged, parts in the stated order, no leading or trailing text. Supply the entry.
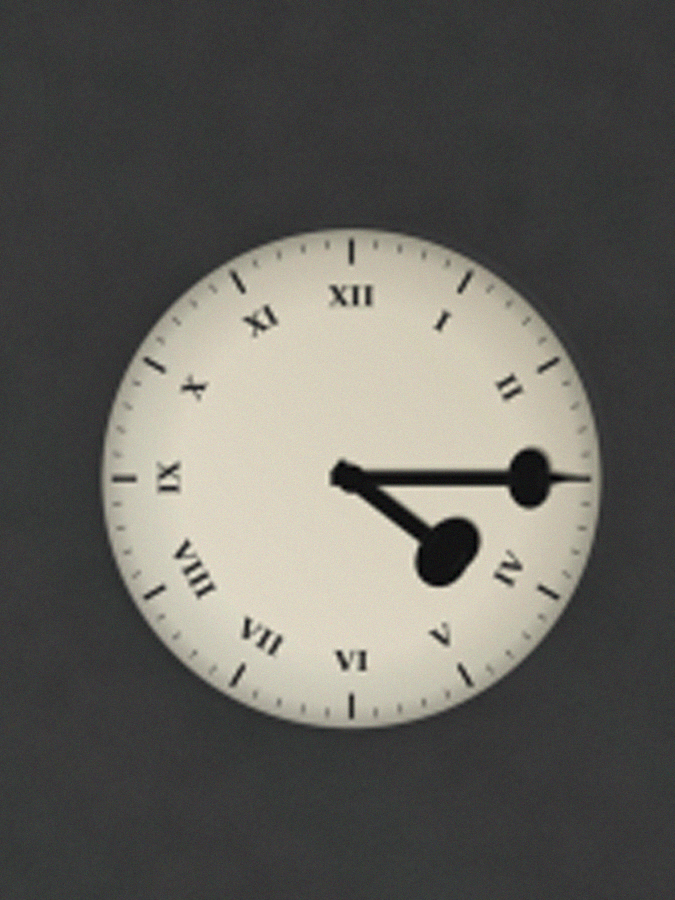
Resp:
4h15
